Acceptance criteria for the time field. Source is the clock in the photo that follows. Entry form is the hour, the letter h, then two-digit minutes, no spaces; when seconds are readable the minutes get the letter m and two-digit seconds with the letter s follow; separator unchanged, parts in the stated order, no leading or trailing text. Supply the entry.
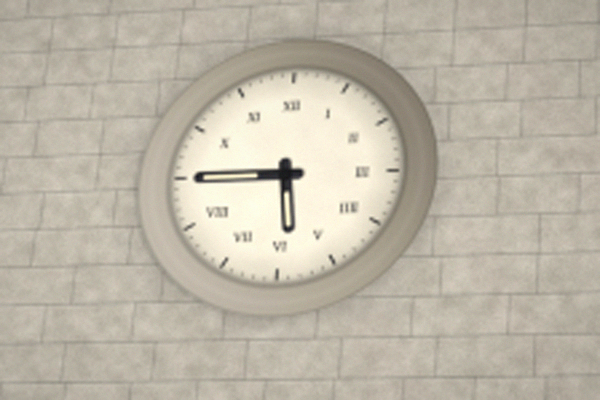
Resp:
5h45
